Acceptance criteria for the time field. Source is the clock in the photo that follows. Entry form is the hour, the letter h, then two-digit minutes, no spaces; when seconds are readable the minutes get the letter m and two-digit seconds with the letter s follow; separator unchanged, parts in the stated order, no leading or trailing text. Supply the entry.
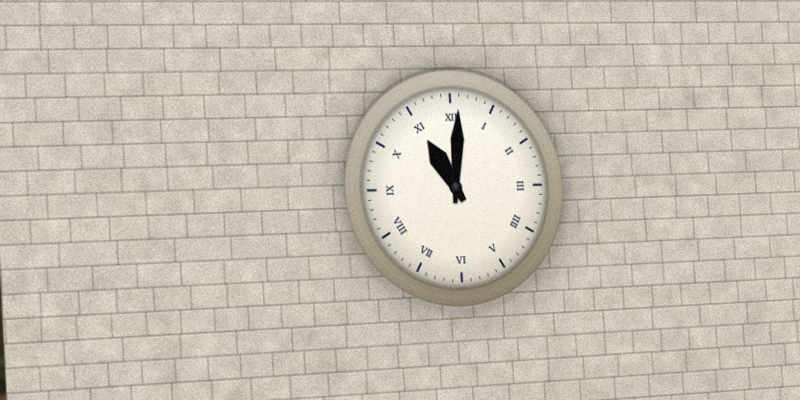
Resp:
11h01
